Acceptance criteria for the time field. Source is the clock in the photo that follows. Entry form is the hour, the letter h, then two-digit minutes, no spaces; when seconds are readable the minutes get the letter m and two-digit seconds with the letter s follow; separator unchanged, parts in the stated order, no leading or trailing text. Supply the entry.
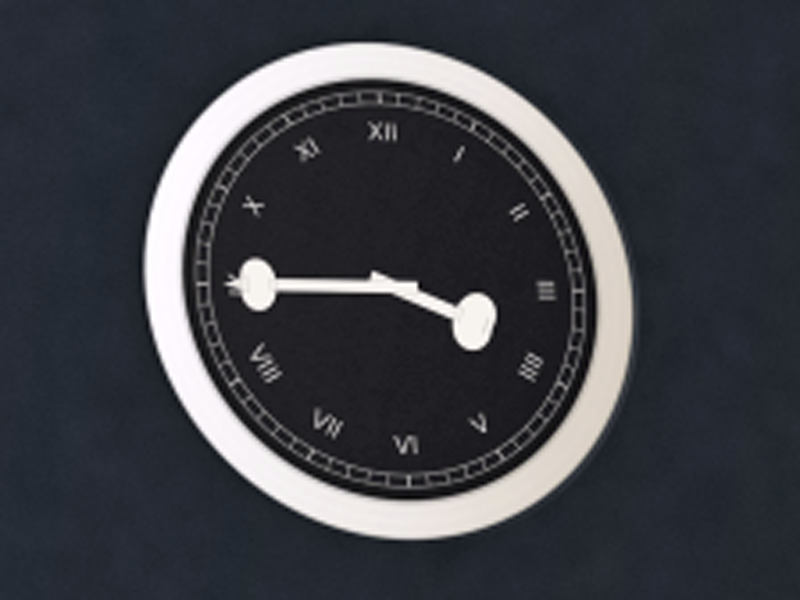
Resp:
3h45
